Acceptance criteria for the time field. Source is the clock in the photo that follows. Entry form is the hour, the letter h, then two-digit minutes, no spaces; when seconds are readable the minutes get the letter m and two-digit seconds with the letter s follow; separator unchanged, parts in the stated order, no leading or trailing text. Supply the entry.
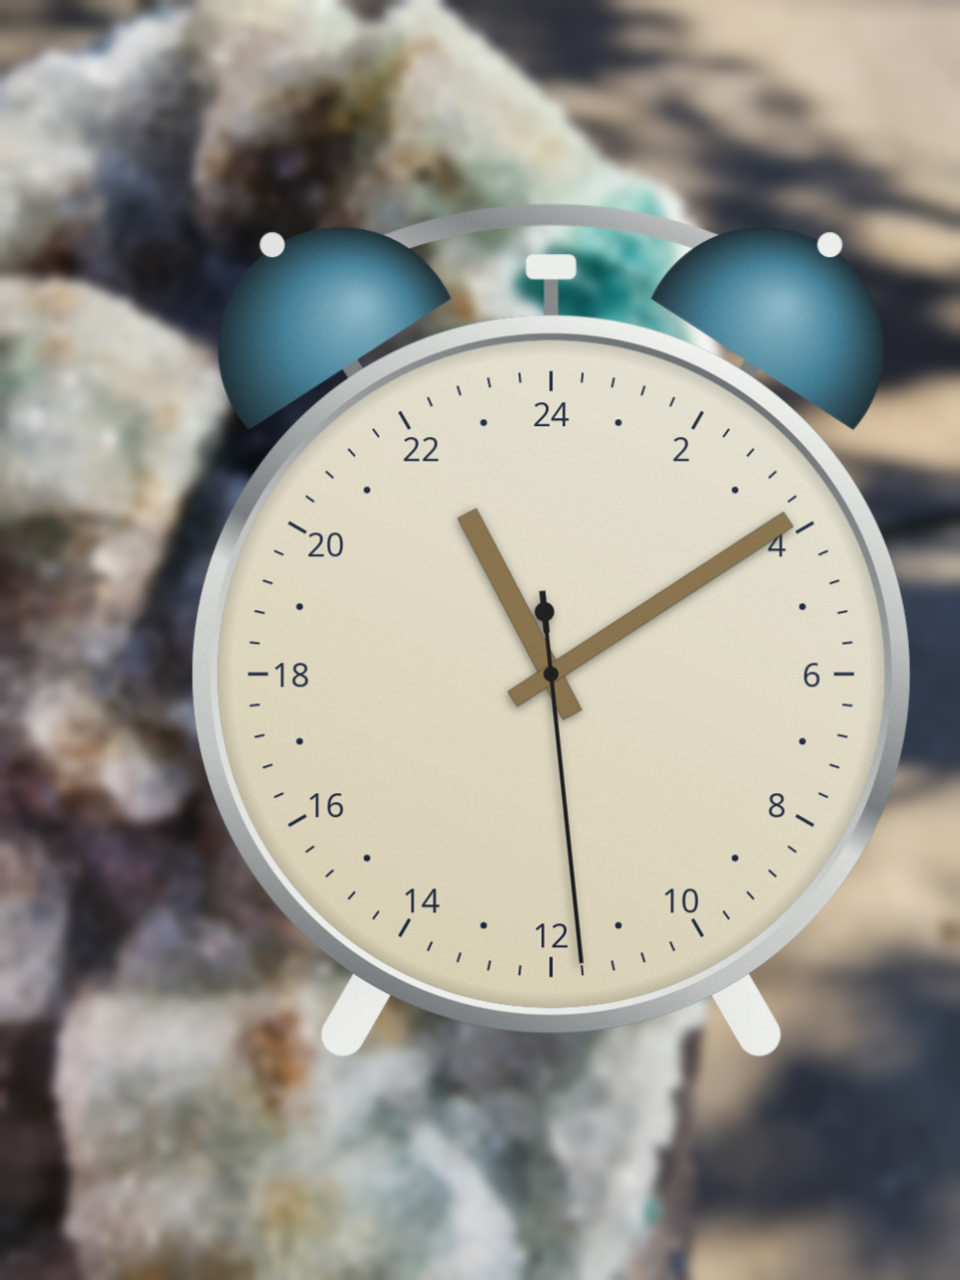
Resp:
22h09m29s
